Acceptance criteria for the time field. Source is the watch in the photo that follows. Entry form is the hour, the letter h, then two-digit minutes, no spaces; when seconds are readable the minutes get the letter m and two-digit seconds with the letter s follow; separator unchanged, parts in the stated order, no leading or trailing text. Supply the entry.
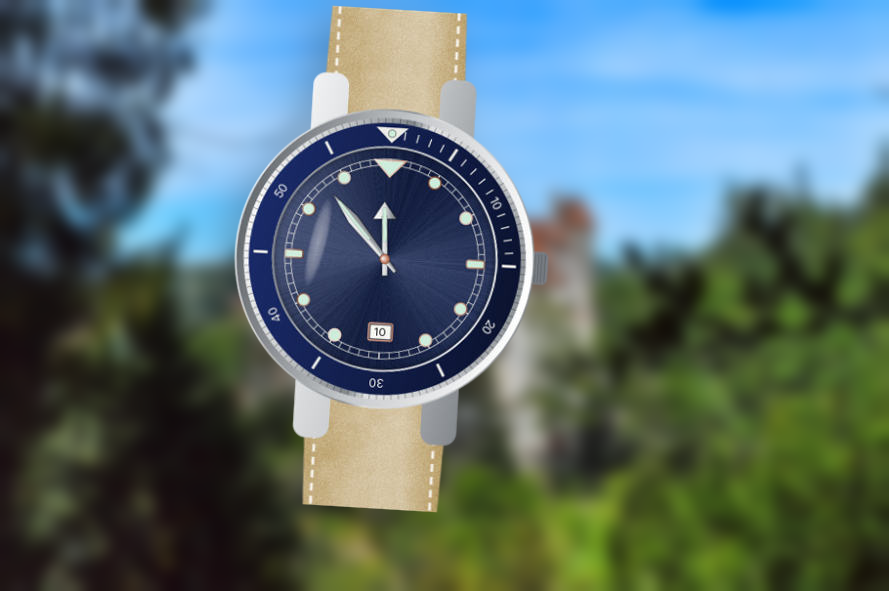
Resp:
11h53
